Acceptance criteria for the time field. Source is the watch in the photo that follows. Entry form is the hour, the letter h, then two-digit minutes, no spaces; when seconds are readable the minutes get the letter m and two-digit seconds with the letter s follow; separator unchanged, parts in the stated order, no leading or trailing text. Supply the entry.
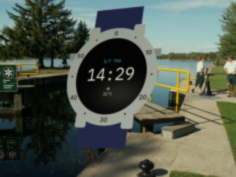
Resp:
14h29
